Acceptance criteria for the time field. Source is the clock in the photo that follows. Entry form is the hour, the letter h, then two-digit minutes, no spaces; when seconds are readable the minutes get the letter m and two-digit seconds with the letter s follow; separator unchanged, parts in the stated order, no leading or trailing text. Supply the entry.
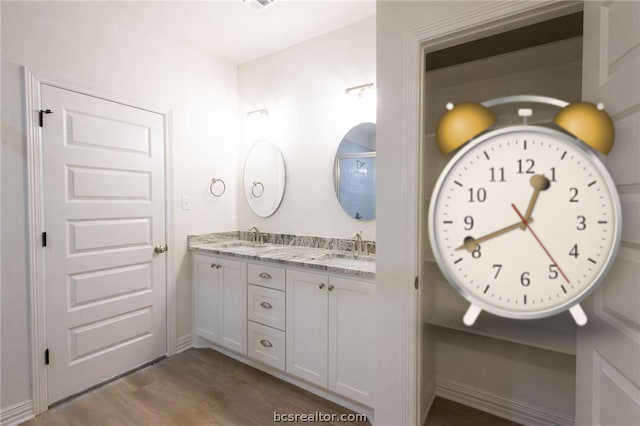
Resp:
12h41m24s
